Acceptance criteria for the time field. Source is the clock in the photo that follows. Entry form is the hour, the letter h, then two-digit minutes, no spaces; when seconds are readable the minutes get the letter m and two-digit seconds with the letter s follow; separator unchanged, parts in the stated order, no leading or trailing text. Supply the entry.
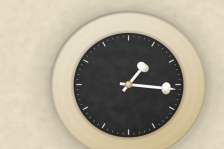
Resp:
1h16
